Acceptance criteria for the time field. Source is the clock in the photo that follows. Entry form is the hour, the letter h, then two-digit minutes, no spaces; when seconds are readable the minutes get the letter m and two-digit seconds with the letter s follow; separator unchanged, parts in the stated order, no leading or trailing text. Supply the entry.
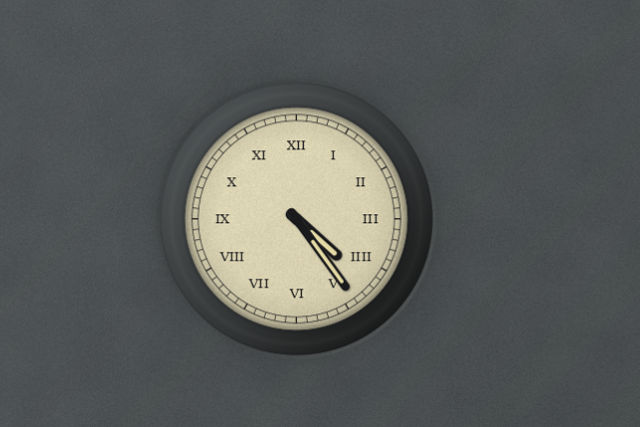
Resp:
4h24
